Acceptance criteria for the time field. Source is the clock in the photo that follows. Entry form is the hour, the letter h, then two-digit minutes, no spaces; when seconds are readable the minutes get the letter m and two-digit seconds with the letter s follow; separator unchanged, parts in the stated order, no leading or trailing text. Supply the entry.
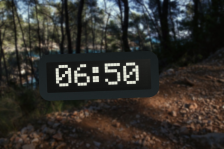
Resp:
6h50
